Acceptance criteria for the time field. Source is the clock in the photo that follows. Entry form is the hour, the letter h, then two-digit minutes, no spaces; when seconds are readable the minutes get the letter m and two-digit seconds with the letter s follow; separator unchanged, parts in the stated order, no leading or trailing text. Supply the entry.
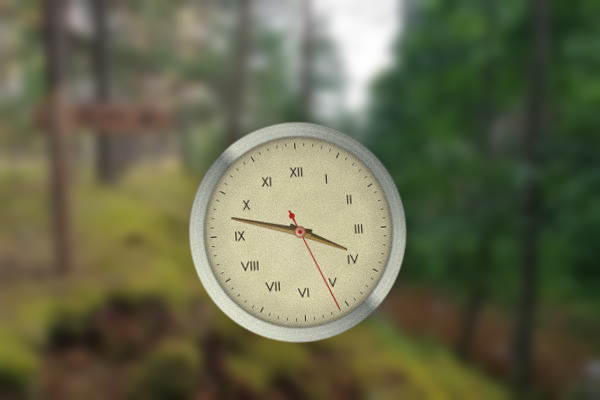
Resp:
3h47m26s
